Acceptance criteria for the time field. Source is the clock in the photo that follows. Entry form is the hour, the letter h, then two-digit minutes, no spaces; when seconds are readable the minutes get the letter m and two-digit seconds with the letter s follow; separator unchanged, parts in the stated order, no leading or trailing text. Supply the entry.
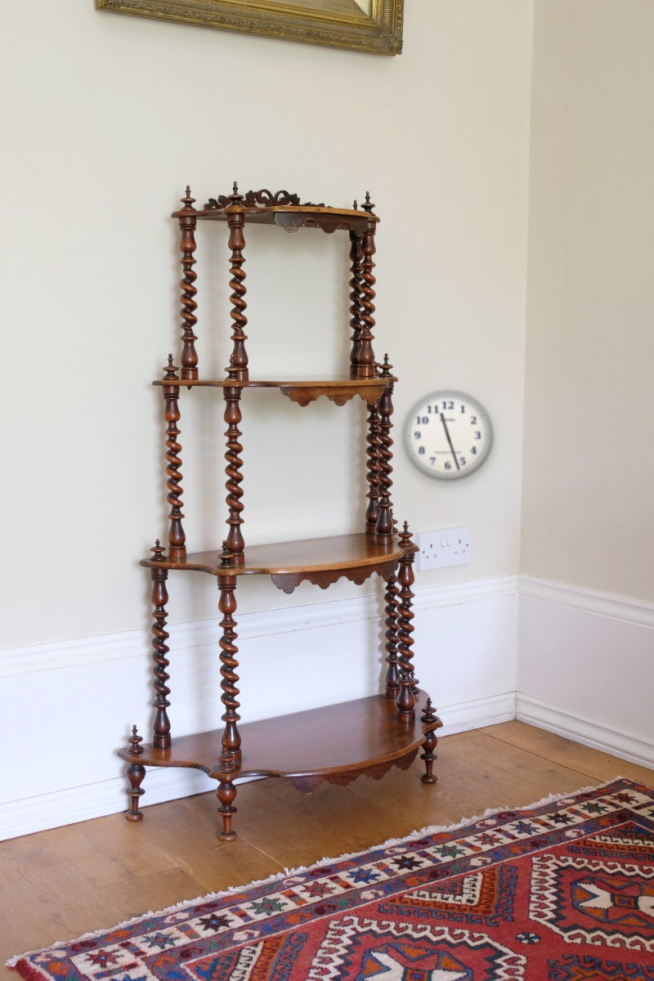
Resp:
11h27
